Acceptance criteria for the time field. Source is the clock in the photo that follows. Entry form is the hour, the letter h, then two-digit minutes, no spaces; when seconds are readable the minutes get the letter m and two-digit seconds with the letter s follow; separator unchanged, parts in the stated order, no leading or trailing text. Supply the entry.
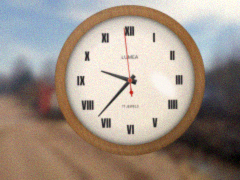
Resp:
9h36m59s
